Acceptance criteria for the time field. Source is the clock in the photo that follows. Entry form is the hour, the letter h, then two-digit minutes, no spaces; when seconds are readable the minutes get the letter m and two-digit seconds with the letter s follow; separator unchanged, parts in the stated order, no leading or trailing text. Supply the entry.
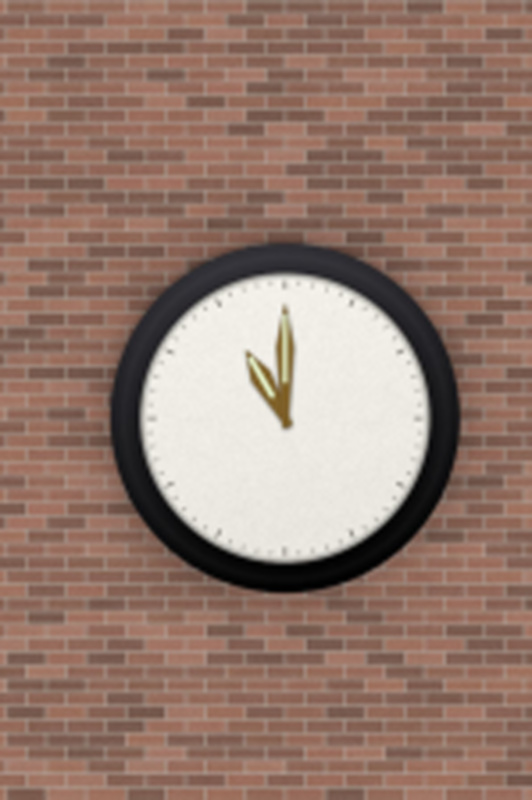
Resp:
11h00
